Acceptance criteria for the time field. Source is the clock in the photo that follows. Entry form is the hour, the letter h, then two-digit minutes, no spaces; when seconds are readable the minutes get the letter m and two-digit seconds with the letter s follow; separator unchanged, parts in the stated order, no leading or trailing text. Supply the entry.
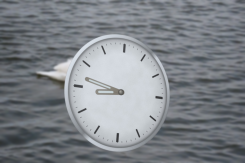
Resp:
8h47
